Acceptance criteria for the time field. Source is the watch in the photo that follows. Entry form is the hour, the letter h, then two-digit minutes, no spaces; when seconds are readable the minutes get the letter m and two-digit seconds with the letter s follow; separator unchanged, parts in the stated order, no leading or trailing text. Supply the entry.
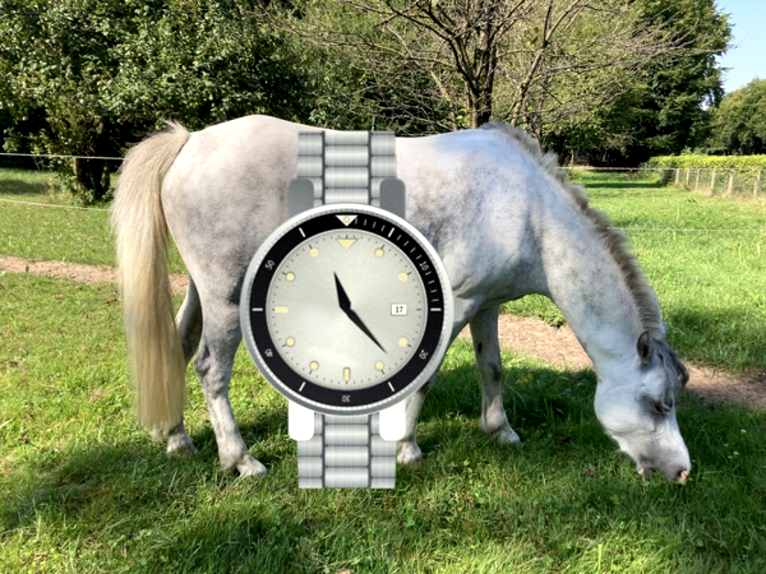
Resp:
11h23
